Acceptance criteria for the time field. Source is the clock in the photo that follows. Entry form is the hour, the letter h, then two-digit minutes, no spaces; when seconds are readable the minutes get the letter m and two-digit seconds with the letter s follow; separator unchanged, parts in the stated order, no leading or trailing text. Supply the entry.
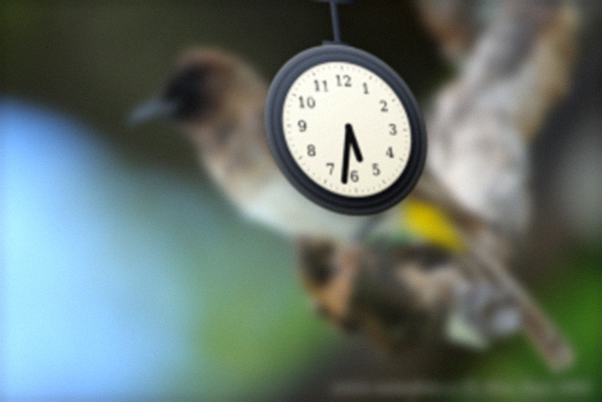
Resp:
5h32
